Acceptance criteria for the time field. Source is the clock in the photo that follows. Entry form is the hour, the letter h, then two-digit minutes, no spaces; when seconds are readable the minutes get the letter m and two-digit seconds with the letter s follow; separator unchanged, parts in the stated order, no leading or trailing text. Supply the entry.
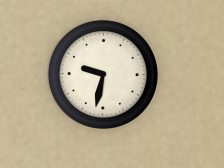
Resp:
9h32
